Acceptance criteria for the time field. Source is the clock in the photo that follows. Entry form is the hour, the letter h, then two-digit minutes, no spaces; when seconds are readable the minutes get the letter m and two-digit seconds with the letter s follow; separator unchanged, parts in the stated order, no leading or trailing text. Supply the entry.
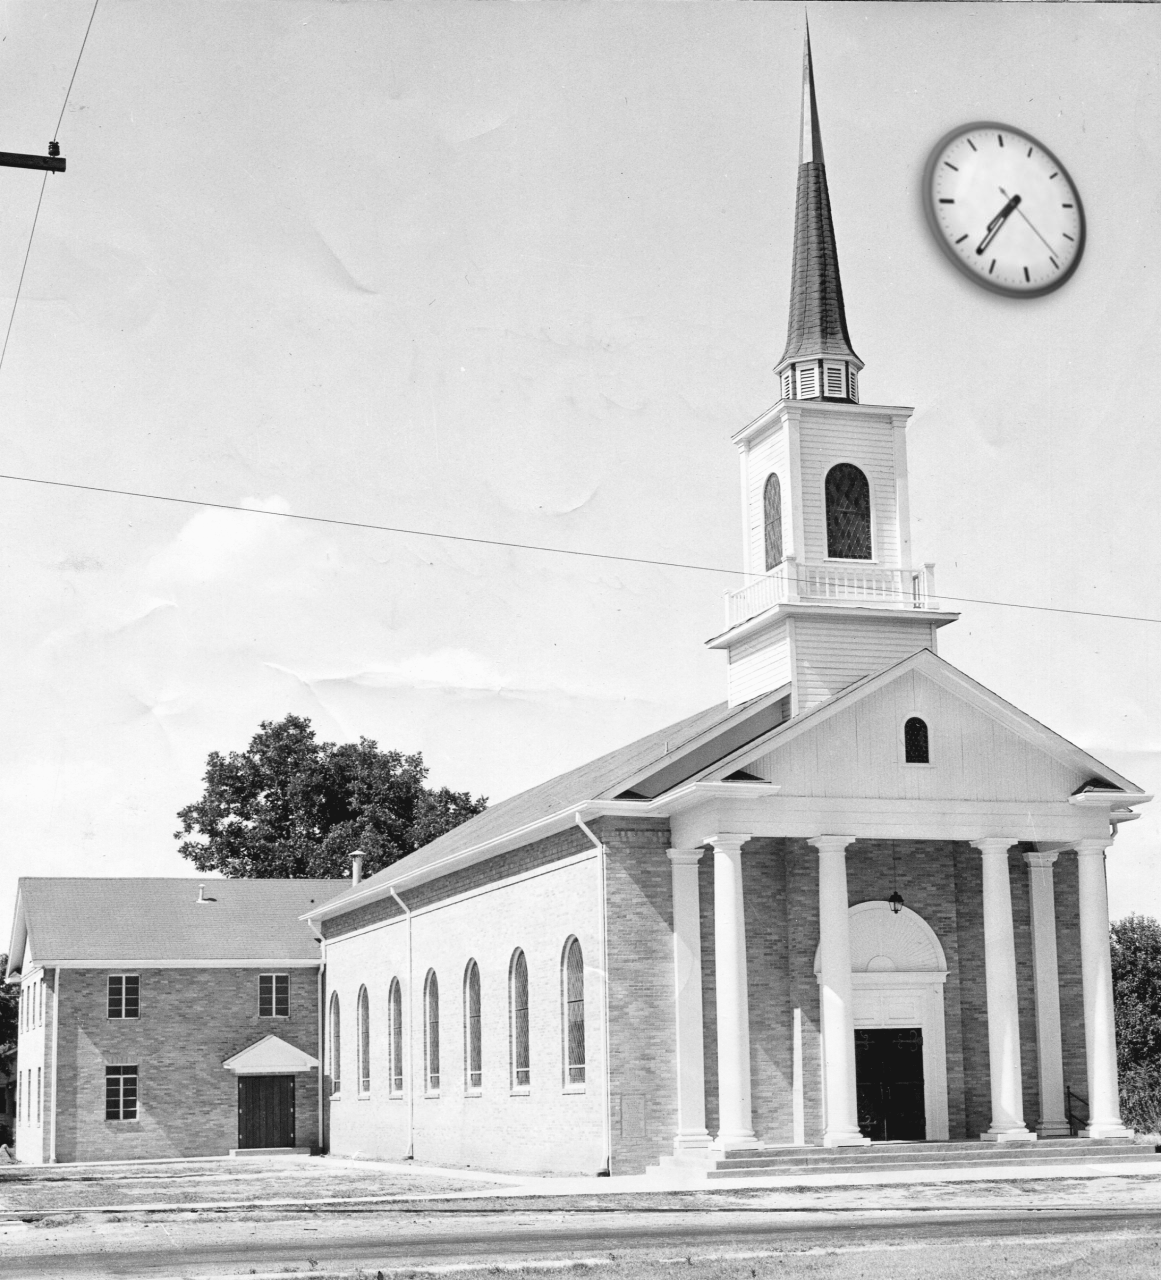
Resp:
7h37m24s
